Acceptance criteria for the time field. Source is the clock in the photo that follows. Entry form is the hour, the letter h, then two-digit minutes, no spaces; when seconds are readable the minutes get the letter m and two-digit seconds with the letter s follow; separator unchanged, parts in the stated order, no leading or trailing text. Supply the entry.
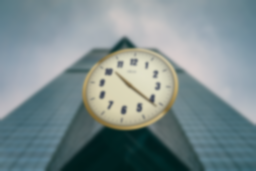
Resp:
10h21
